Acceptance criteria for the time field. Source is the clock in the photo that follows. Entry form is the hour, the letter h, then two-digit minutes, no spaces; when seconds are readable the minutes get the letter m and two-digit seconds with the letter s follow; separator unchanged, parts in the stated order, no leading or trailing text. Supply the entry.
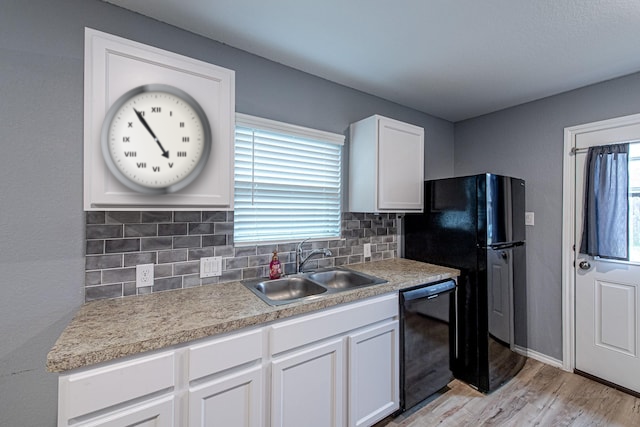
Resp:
4h54
